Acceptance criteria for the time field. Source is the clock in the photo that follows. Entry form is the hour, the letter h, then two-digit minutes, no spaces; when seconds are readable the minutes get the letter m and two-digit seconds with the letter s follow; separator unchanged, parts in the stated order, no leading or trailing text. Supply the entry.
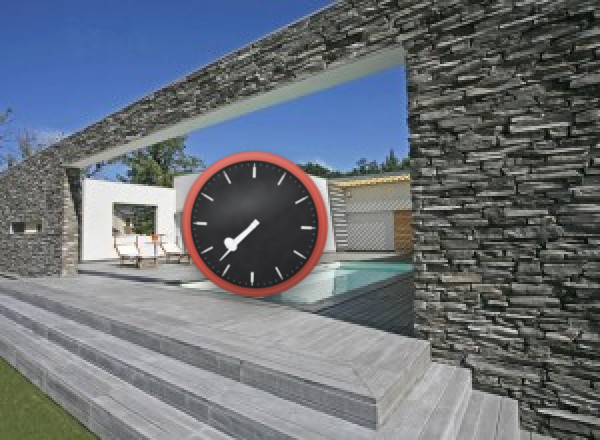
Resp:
7h37
